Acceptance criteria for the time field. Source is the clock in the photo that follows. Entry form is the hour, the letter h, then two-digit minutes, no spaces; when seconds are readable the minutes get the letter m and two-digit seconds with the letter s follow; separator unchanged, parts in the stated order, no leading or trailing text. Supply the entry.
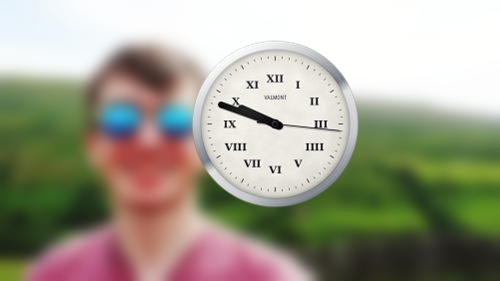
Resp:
9h48m16s
